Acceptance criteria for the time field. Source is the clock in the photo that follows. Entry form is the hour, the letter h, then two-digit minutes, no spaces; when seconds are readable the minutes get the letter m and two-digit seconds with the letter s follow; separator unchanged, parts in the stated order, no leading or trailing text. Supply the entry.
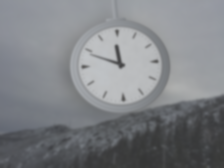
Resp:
11h49
